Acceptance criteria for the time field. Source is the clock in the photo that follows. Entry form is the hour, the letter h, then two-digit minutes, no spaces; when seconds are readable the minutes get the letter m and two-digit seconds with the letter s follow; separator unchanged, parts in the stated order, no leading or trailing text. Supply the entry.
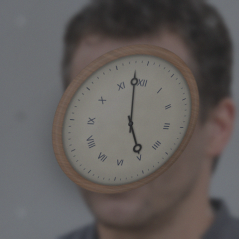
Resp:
4h58
